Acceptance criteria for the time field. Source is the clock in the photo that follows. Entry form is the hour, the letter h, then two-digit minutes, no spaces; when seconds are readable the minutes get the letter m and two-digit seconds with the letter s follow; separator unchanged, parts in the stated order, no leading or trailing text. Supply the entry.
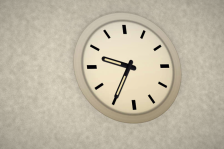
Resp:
9h35
